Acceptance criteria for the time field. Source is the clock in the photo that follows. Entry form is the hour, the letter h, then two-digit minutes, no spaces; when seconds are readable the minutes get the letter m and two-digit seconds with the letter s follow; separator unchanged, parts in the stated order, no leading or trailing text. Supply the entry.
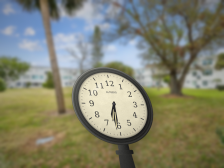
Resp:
6h31
